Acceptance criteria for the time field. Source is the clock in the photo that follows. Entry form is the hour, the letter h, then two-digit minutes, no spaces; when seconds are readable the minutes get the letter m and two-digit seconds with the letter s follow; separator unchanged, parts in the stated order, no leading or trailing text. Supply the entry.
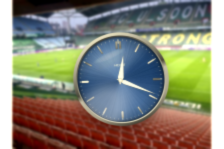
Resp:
12h19
